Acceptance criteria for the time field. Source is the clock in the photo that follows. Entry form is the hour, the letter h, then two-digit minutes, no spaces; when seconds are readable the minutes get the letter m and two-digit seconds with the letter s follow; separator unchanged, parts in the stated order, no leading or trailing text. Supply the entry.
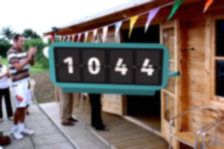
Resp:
10h44
